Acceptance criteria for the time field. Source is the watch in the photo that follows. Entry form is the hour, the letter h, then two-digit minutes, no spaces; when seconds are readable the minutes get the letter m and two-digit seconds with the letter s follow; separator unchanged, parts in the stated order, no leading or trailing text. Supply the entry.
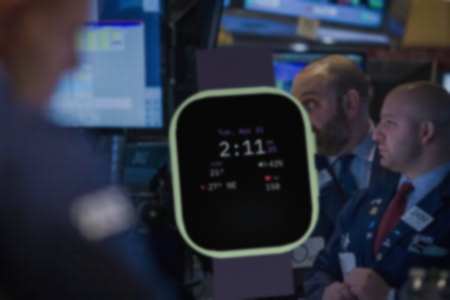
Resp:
2h11
